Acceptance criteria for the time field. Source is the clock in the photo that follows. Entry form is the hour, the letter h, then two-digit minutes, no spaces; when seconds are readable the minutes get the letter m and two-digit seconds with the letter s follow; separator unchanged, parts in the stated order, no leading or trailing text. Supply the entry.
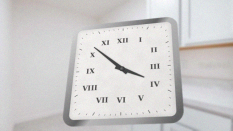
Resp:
3h52
